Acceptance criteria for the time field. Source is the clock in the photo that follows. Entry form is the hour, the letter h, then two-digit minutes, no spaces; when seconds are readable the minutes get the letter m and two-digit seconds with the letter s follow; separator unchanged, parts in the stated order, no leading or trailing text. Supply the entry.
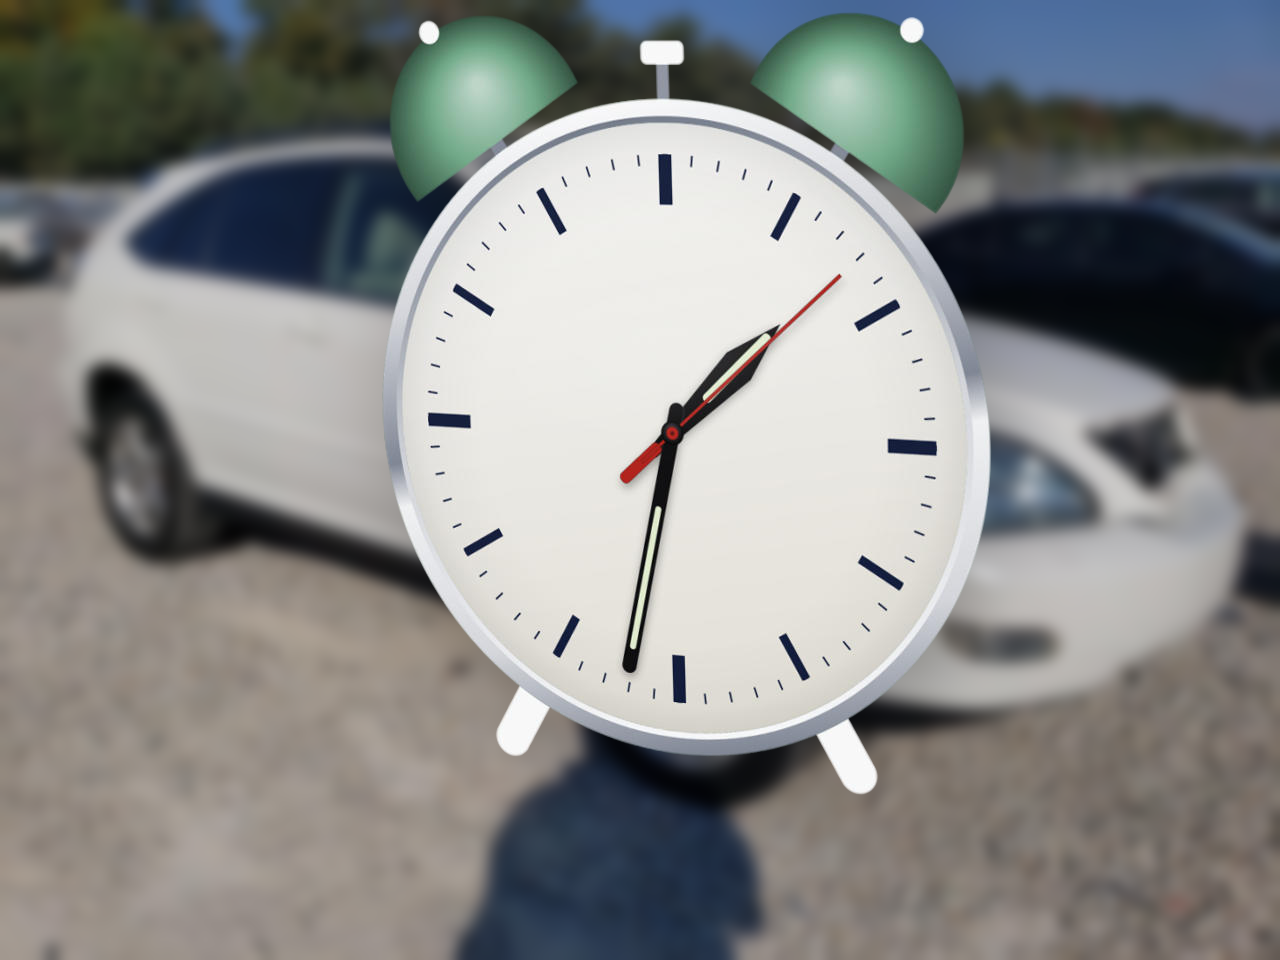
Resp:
1h32m08s
